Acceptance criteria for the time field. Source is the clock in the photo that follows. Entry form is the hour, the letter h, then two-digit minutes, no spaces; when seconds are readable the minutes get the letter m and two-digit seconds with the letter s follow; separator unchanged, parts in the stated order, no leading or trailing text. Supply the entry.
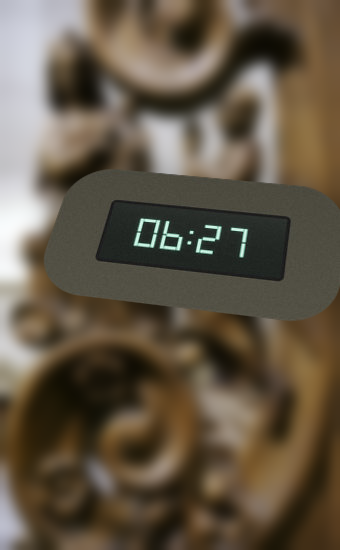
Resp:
6h27
